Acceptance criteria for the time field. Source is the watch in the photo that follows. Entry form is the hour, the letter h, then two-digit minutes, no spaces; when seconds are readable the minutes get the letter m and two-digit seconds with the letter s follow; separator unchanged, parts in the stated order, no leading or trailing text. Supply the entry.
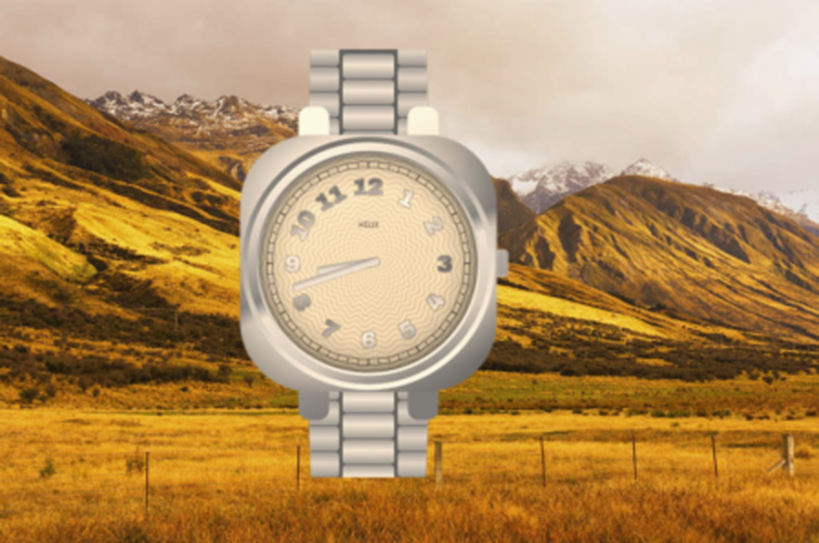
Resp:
8h42
